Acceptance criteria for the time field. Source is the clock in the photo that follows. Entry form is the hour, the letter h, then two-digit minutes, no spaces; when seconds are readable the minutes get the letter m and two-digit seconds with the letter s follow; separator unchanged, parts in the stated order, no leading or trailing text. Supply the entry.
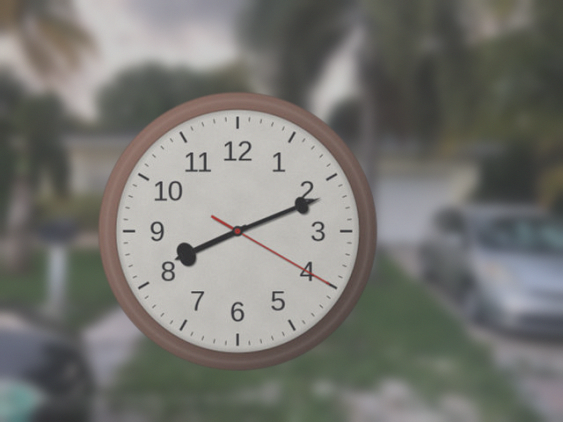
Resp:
8h11m20s
